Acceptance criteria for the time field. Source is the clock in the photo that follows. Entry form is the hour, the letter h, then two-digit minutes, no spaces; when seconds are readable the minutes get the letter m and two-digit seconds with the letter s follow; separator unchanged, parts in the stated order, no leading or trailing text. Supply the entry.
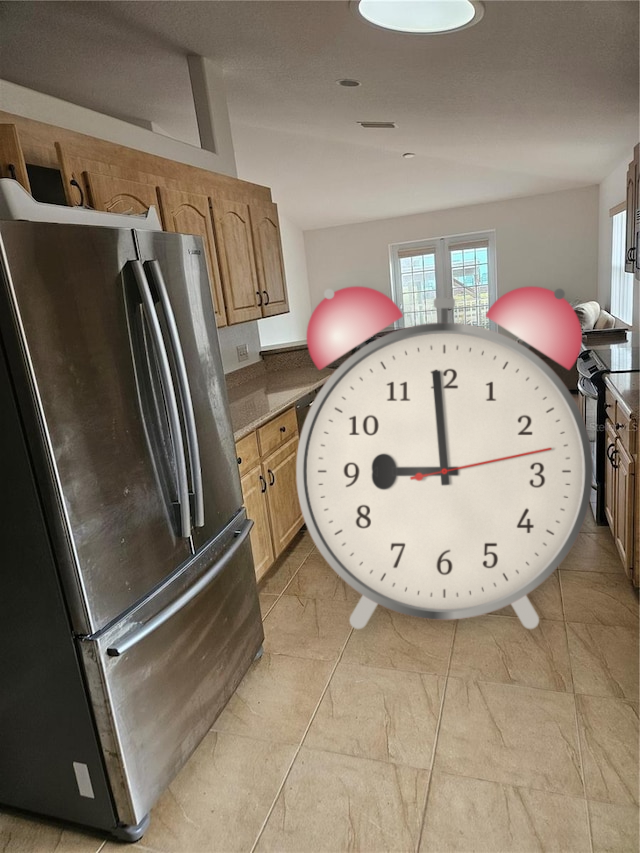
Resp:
8h59m13s
